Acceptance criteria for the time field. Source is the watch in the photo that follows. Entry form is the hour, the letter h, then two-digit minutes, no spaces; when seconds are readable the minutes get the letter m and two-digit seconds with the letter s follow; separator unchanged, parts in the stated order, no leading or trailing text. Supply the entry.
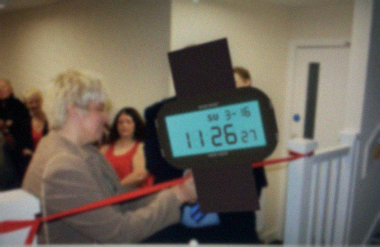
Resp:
11h26
